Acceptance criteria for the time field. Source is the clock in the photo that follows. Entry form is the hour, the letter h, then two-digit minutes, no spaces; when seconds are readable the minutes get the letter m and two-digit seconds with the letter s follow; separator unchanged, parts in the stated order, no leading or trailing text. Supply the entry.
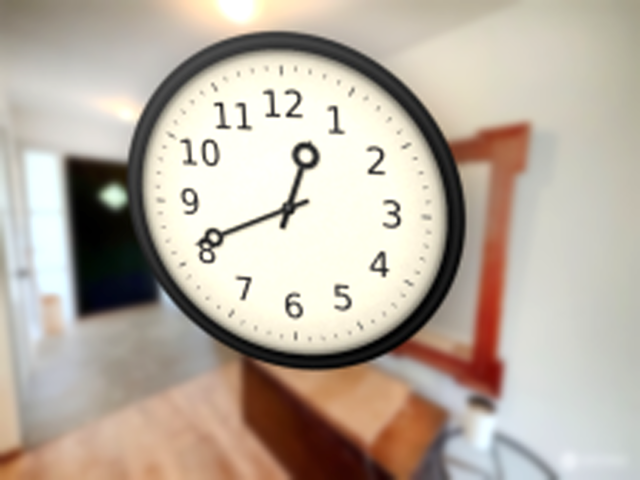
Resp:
12h41
